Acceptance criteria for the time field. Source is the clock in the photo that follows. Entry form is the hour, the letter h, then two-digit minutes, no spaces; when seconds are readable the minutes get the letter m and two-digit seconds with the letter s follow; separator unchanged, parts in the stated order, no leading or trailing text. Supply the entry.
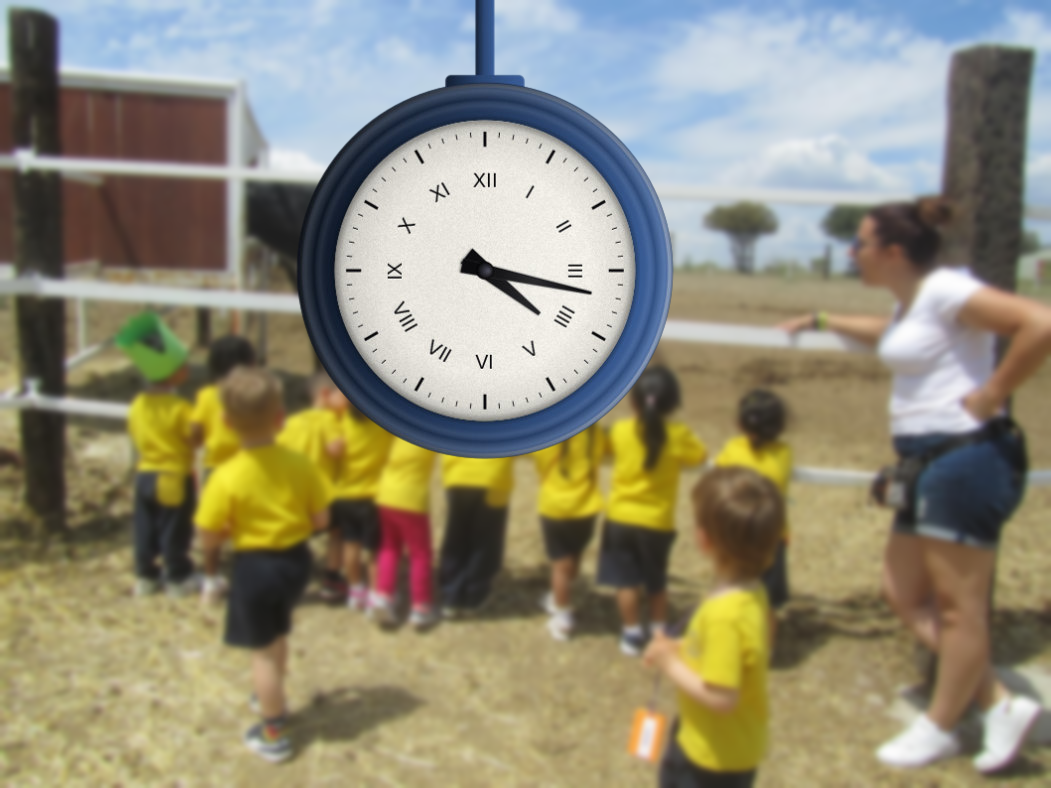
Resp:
4h17
